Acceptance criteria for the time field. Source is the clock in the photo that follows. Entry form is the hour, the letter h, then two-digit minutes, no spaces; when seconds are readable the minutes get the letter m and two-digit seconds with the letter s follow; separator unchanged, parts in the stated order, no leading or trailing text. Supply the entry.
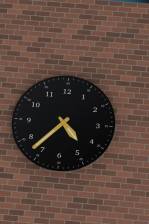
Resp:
4h37
